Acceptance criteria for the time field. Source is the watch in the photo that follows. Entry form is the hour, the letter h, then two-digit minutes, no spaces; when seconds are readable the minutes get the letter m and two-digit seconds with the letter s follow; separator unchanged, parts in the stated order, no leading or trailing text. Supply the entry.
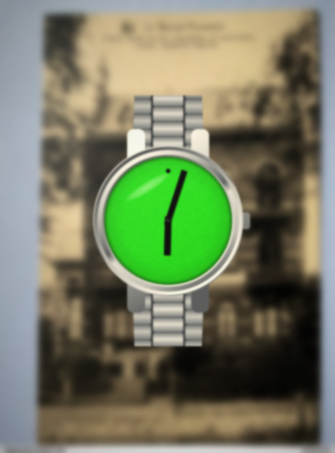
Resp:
6h03
